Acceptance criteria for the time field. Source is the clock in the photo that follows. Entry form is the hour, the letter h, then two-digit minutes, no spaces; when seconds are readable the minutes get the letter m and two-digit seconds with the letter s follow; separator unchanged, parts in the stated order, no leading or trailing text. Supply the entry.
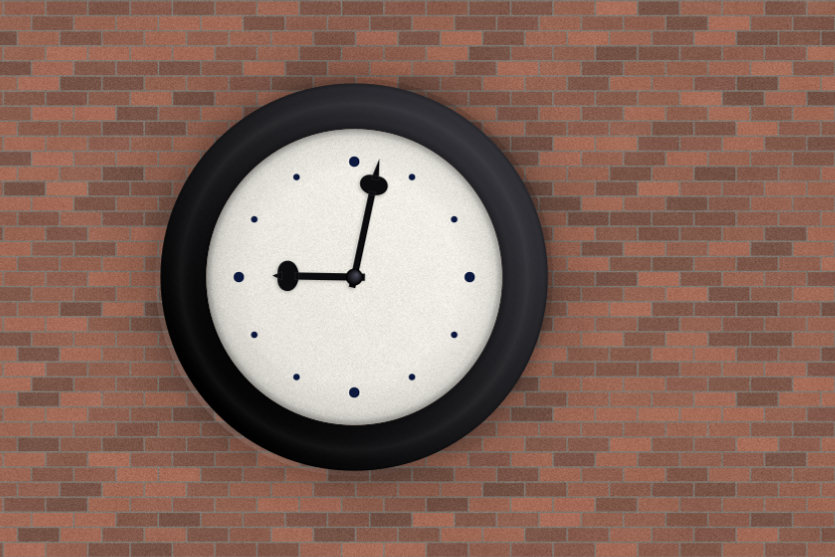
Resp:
9h02
